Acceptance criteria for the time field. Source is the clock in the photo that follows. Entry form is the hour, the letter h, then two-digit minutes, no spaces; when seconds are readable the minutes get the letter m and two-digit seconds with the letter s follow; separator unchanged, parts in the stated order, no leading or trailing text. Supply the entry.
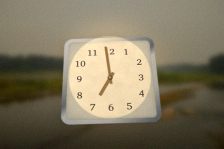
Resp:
6h59
